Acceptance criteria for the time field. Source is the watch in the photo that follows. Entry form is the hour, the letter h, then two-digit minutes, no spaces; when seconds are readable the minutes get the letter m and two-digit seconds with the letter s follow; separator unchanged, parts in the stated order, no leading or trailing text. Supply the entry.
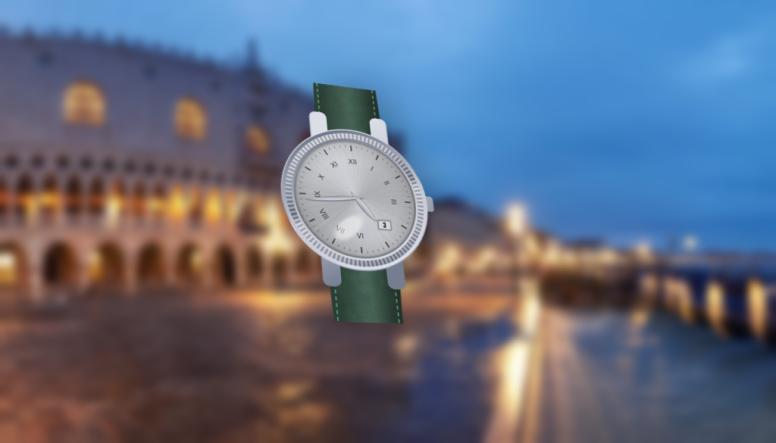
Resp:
4h44
